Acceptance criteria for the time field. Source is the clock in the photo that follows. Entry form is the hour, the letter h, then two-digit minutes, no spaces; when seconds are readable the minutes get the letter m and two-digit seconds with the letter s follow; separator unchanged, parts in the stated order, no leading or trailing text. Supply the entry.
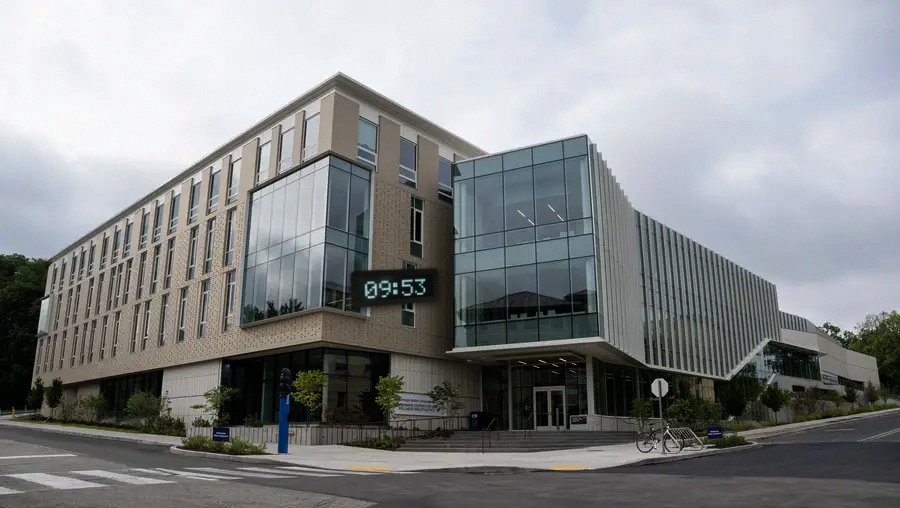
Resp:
9h53
